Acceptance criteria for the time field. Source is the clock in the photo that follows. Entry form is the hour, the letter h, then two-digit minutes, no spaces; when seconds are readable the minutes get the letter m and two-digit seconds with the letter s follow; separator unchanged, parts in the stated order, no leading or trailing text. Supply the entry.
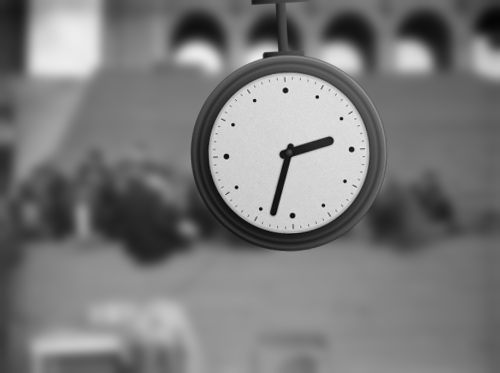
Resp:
2h33
